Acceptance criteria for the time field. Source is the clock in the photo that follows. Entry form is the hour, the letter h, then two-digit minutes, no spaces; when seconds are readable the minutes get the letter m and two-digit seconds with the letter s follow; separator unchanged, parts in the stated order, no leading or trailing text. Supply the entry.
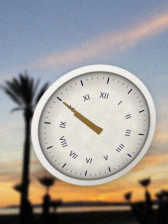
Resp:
9h50
